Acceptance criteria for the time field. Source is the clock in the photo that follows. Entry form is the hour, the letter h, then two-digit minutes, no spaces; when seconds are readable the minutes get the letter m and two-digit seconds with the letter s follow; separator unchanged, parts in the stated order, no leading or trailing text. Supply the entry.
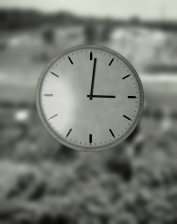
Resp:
3h01
